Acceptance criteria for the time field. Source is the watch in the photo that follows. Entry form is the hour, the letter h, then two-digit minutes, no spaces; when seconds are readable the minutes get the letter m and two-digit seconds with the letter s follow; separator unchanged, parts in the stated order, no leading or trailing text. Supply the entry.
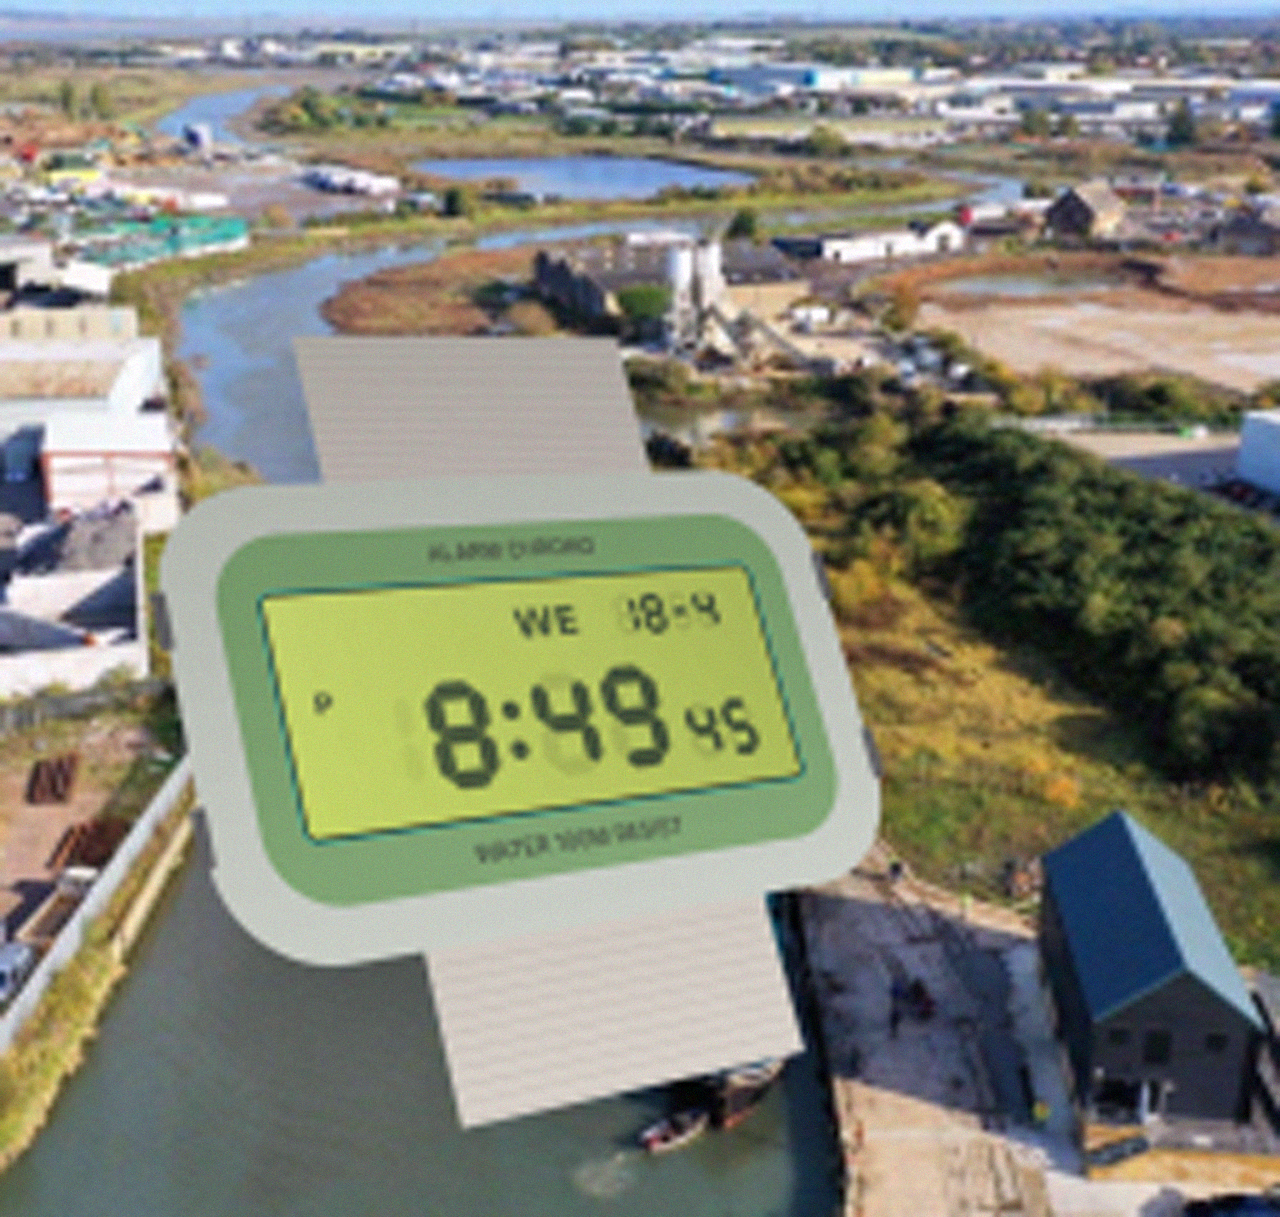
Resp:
8h49m45s
